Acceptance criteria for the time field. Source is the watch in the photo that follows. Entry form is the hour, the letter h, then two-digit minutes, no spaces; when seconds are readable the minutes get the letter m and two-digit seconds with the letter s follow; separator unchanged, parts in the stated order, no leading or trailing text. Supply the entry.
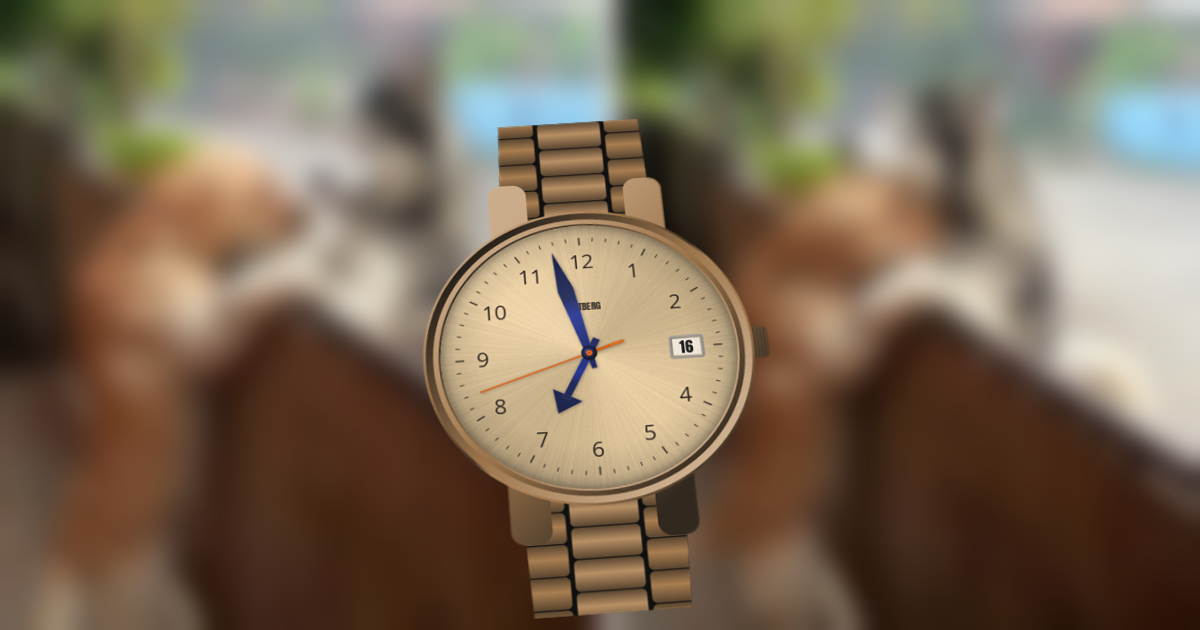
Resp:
6h57m42s
